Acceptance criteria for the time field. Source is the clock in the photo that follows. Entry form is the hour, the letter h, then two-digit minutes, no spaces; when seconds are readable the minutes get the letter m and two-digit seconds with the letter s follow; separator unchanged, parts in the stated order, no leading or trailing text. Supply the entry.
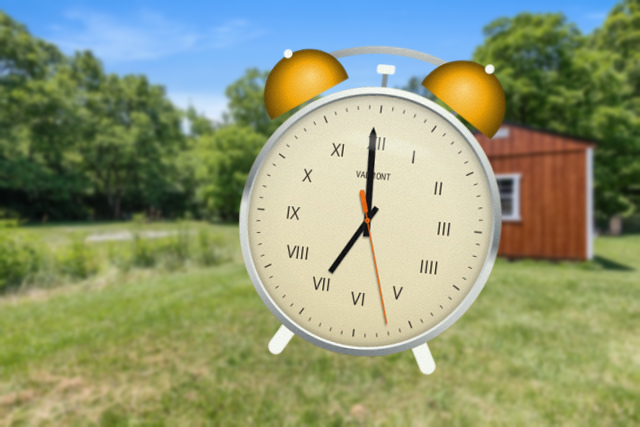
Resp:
6h59m27s
